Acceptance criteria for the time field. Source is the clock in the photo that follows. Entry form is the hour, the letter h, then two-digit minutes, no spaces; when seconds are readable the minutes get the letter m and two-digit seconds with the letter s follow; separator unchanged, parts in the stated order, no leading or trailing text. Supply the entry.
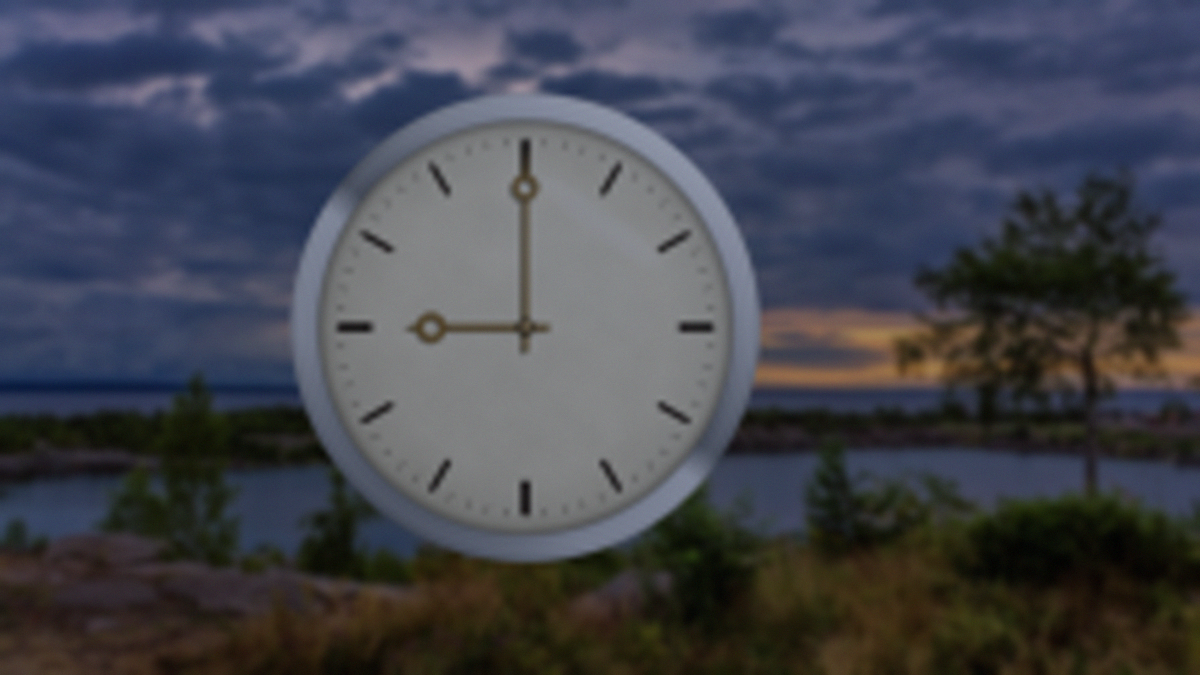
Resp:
9h00
